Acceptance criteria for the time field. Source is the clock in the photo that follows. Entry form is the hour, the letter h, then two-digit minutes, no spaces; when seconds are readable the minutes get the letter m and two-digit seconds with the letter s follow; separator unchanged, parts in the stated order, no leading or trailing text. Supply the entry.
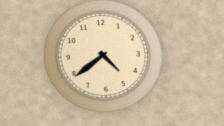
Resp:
4h39
